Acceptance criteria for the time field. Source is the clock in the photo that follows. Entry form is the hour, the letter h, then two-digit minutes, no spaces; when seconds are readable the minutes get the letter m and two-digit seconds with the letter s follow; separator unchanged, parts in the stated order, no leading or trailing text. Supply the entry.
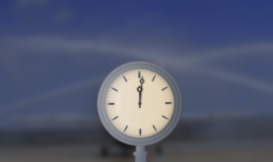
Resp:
12h01
